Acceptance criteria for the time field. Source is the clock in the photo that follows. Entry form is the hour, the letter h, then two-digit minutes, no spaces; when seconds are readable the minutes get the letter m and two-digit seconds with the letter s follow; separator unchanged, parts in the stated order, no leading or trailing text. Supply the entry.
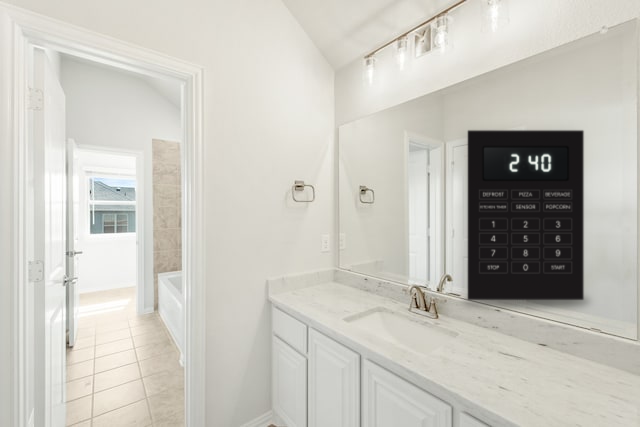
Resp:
2h40
